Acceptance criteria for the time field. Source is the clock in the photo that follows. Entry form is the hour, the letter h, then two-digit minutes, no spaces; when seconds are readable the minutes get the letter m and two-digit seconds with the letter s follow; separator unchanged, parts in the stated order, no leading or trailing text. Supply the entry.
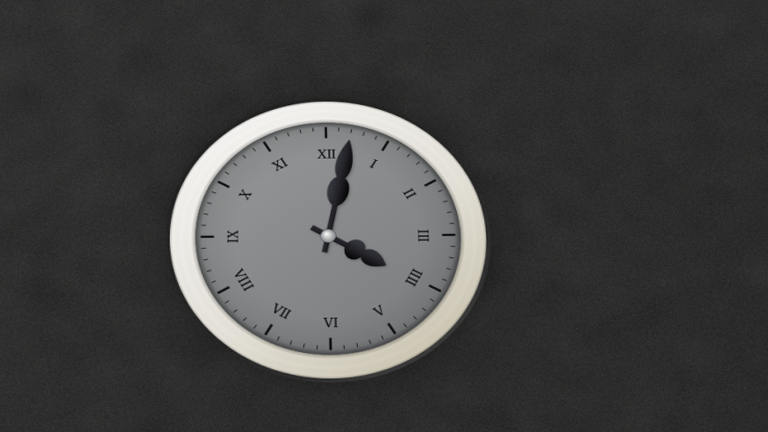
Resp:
4h02
